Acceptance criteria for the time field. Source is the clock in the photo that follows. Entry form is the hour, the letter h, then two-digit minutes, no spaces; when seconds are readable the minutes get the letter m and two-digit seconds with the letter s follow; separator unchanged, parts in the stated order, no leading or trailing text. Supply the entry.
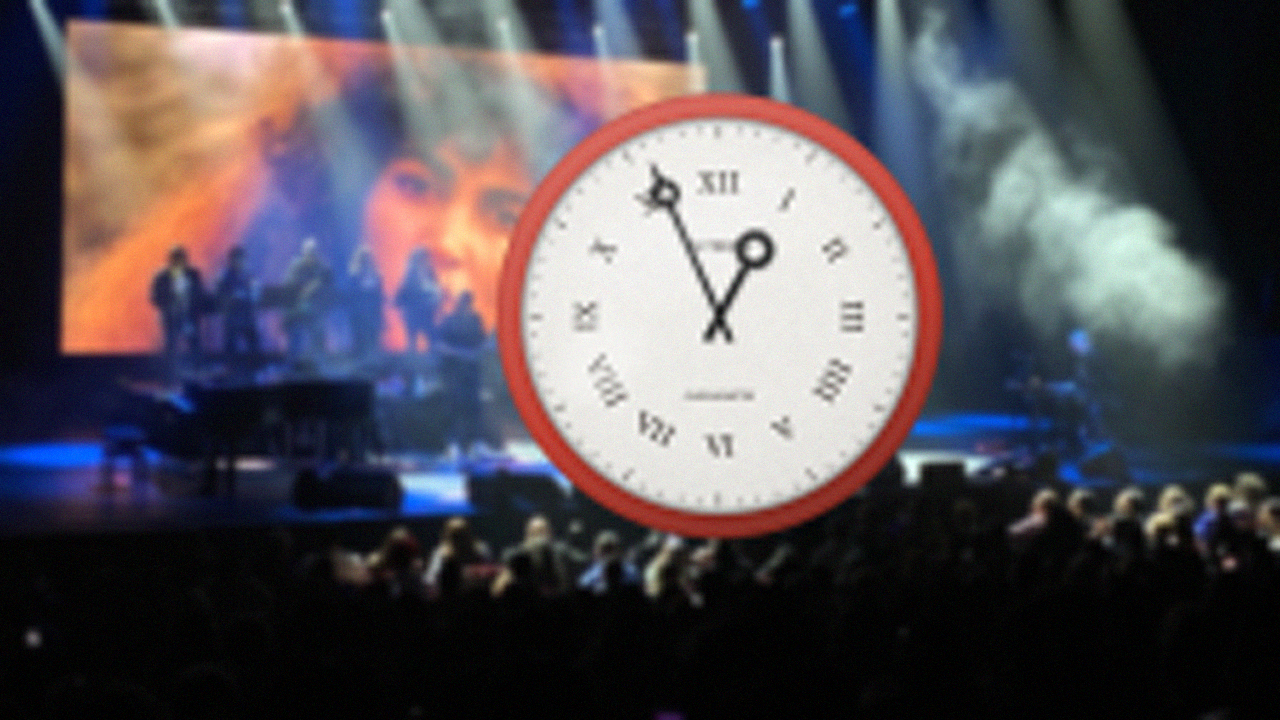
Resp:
12h56
